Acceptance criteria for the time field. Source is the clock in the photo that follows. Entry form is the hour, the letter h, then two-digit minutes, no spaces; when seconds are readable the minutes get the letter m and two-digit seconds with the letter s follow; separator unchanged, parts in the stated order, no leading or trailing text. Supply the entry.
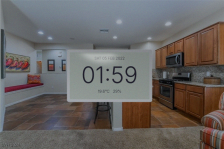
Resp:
1h59
